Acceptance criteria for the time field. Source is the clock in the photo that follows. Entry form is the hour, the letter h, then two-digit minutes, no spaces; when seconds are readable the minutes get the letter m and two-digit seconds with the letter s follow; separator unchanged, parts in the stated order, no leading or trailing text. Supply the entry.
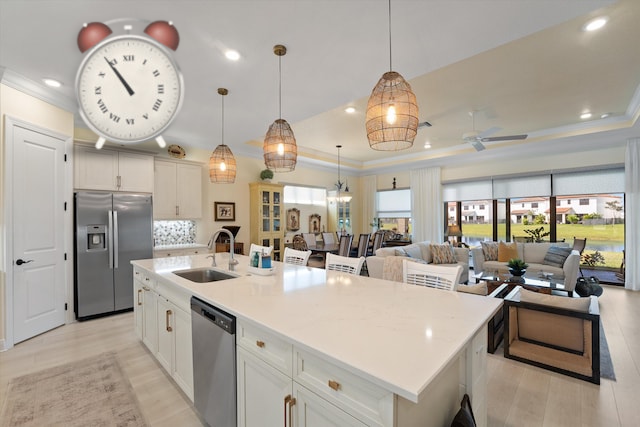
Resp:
10h54
